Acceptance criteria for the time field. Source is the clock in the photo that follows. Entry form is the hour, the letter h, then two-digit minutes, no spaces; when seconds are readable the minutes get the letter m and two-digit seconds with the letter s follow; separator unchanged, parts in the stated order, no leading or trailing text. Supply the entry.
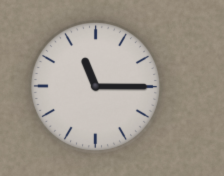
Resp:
11h15
